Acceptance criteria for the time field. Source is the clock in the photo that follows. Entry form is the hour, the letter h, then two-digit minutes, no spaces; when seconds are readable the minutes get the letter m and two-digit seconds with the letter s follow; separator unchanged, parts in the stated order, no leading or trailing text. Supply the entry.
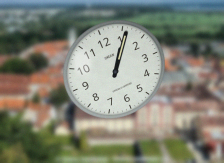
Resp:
1h06
